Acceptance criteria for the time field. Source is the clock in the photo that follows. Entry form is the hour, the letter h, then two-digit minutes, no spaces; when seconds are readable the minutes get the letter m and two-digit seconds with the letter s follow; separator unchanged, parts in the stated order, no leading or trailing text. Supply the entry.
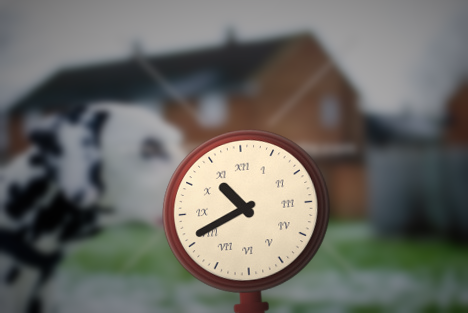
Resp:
10h41
